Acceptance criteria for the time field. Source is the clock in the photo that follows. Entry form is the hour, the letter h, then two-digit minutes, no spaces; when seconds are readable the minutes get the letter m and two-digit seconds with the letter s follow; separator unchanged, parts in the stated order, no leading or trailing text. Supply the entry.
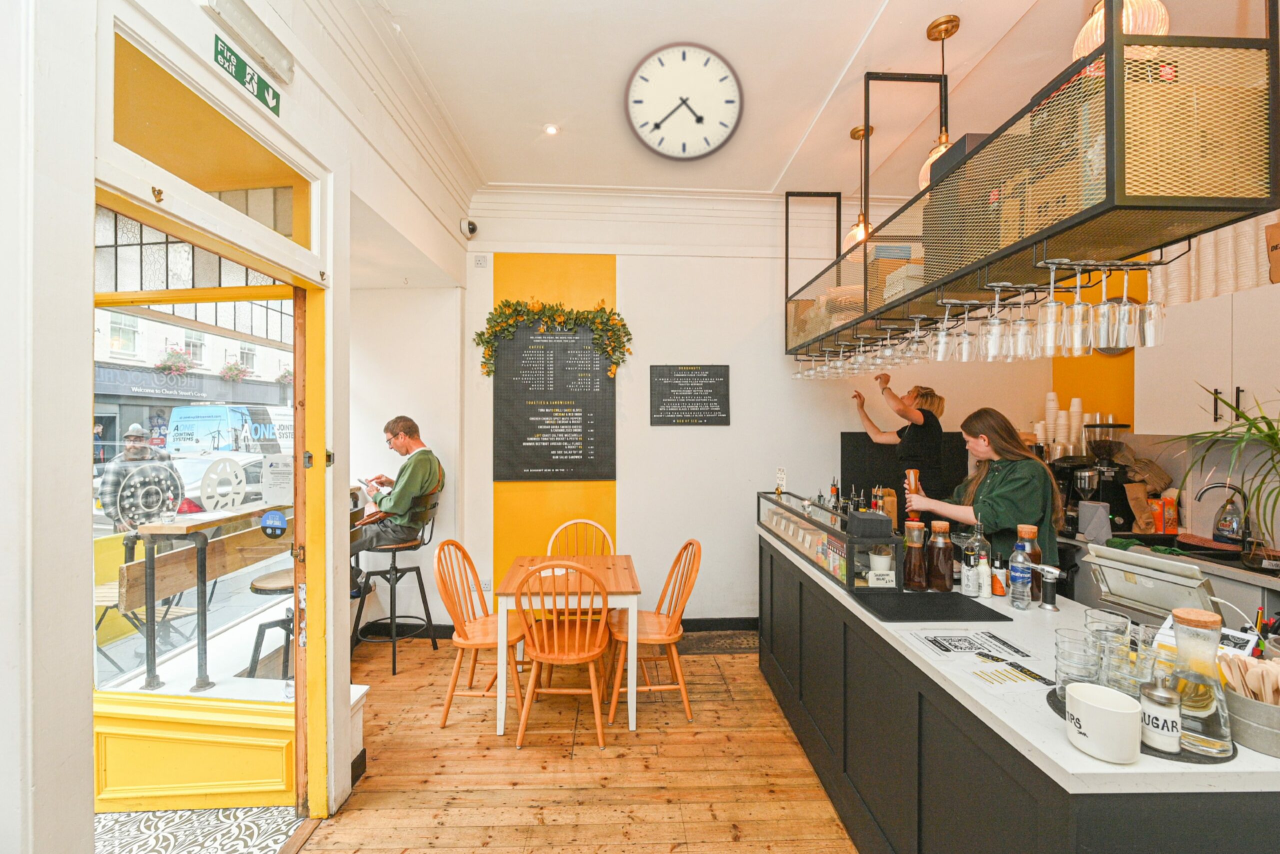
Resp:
4h38
